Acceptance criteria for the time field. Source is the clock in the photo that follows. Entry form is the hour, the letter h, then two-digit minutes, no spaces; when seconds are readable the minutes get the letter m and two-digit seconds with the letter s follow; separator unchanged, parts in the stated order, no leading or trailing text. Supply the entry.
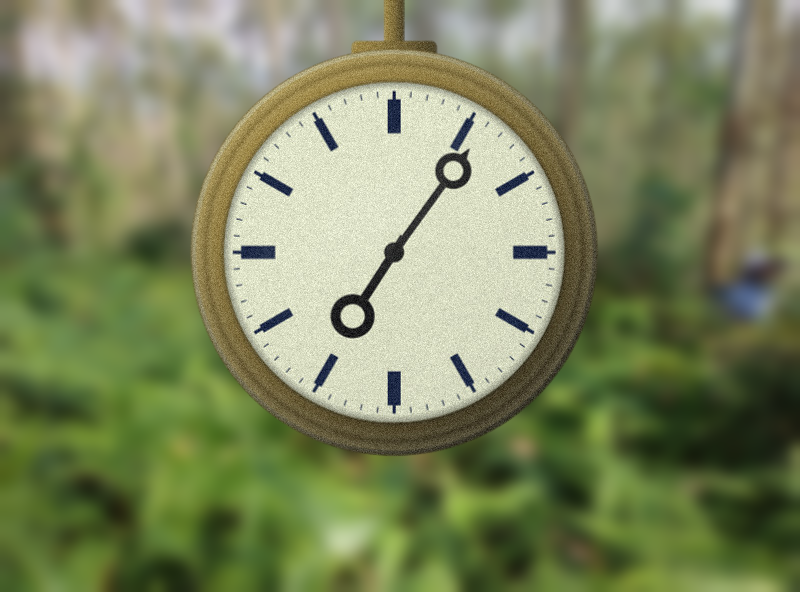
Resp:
7h06
